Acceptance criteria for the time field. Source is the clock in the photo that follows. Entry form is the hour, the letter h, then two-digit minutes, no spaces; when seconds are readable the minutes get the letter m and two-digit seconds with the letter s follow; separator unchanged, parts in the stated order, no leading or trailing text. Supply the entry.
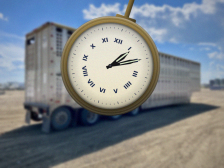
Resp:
1h10
